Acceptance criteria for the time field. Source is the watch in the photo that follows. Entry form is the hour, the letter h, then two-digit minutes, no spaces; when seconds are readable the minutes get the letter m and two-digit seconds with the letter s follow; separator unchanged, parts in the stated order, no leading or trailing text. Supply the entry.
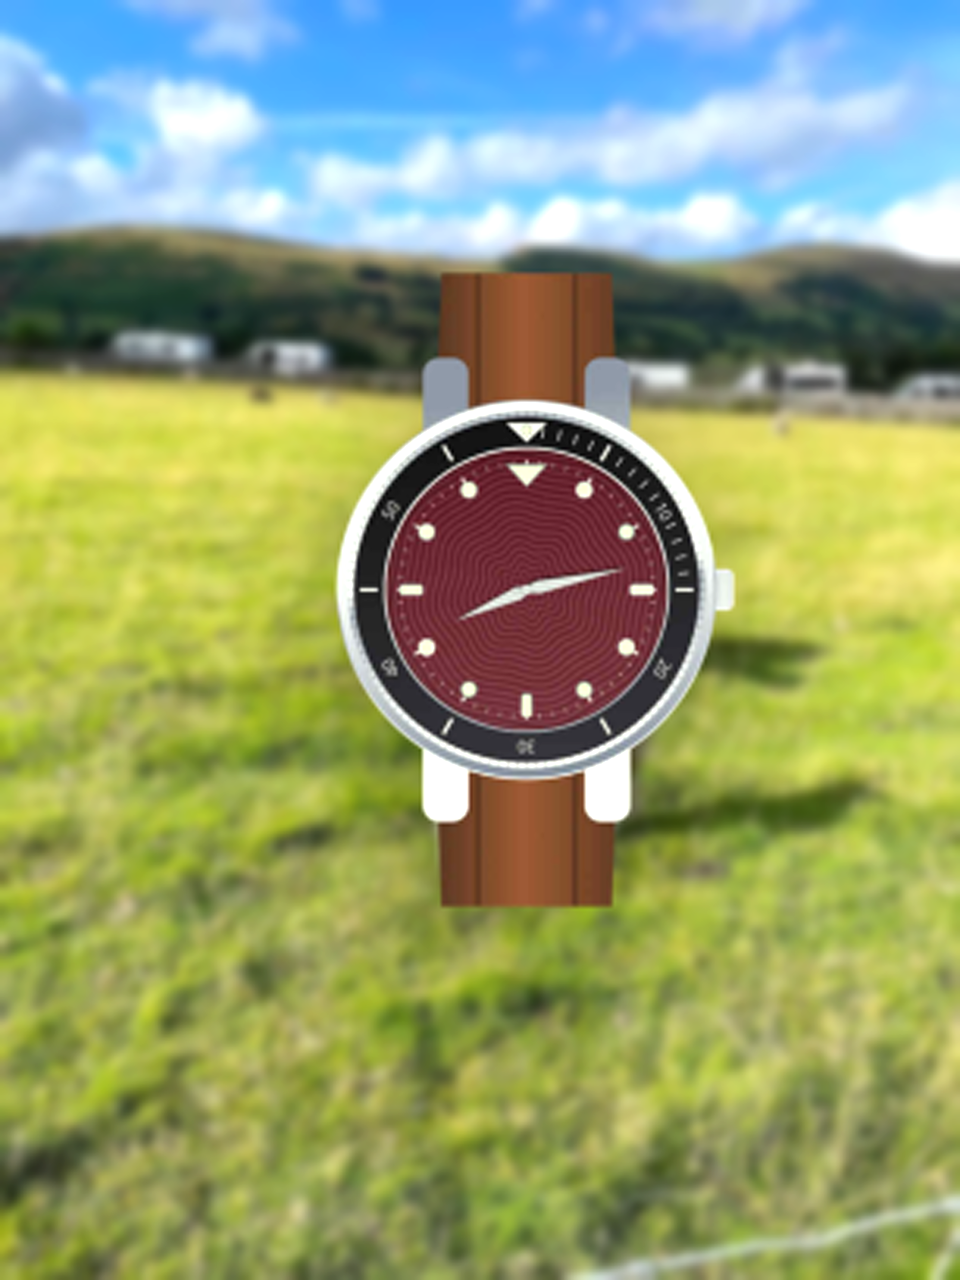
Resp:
8h13
